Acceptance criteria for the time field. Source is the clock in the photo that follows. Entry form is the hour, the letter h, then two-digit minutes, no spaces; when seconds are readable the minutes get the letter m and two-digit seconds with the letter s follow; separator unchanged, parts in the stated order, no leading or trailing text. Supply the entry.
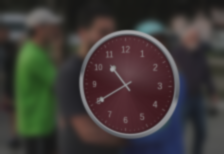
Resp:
10h40
